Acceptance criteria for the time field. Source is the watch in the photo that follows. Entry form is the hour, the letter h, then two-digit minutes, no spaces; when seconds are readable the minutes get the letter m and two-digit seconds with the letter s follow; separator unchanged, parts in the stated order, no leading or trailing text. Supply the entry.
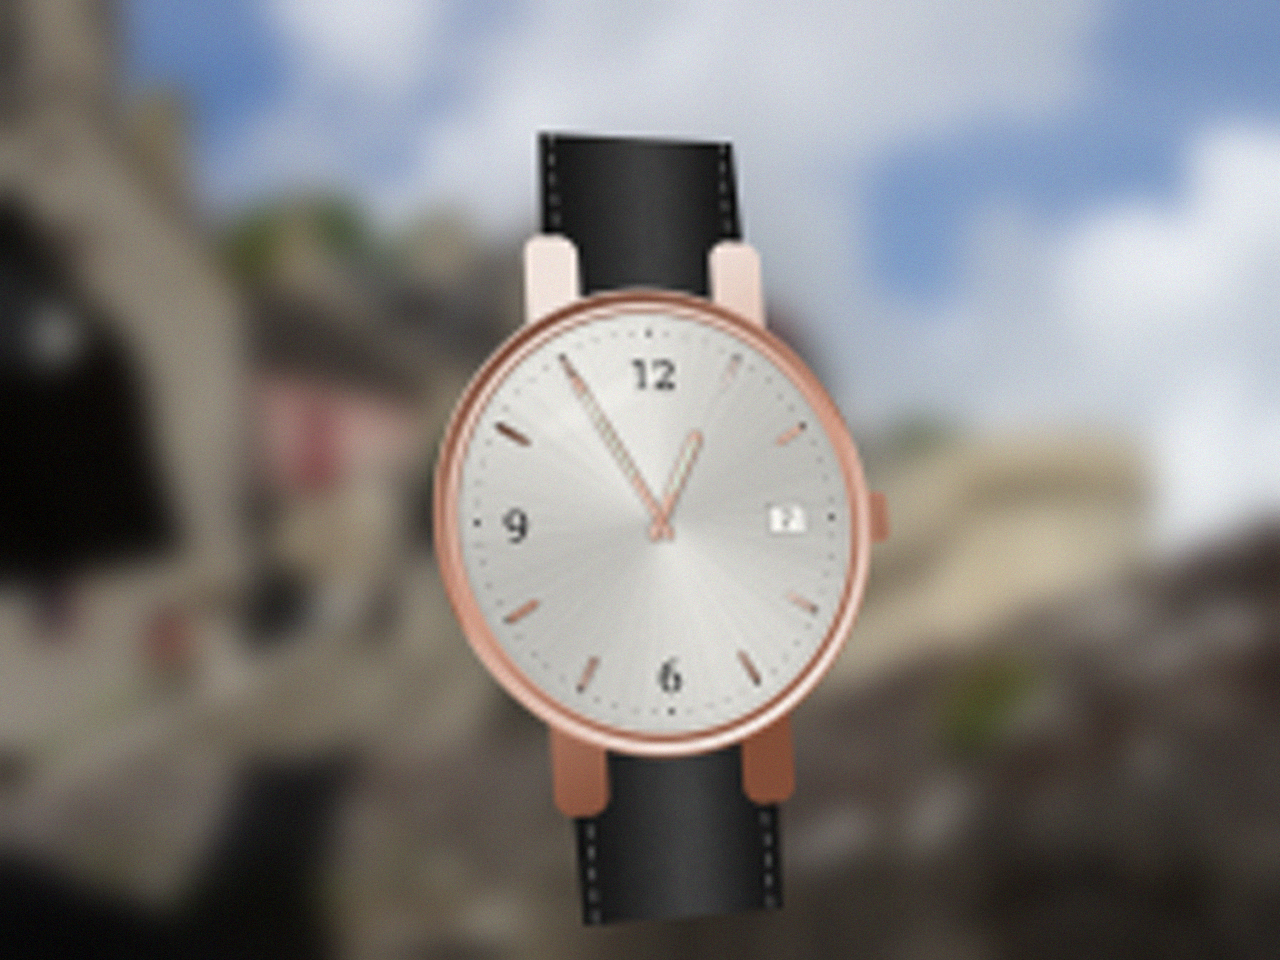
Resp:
12h55
